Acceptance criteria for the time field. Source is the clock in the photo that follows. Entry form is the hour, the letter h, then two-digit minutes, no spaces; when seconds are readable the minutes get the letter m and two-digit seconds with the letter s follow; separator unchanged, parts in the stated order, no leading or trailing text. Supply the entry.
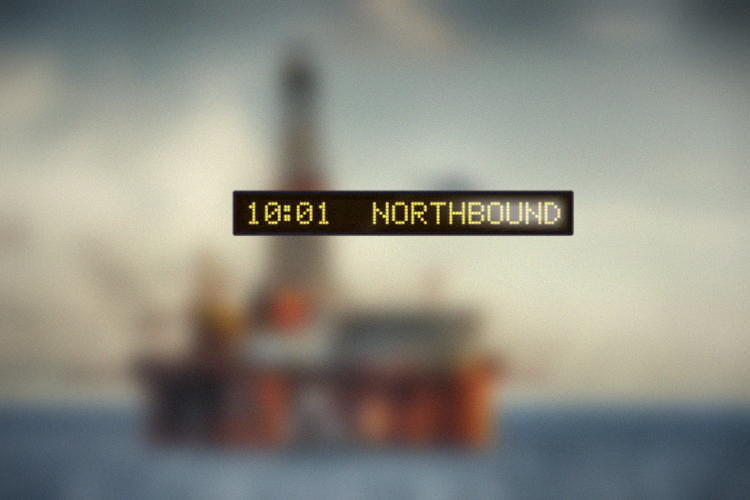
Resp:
10h01
